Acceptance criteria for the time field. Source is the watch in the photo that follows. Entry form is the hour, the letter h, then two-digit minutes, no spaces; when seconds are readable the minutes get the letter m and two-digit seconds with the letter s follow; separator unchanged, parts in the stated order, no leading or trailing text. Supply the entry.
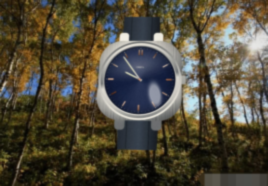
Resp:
9h54
